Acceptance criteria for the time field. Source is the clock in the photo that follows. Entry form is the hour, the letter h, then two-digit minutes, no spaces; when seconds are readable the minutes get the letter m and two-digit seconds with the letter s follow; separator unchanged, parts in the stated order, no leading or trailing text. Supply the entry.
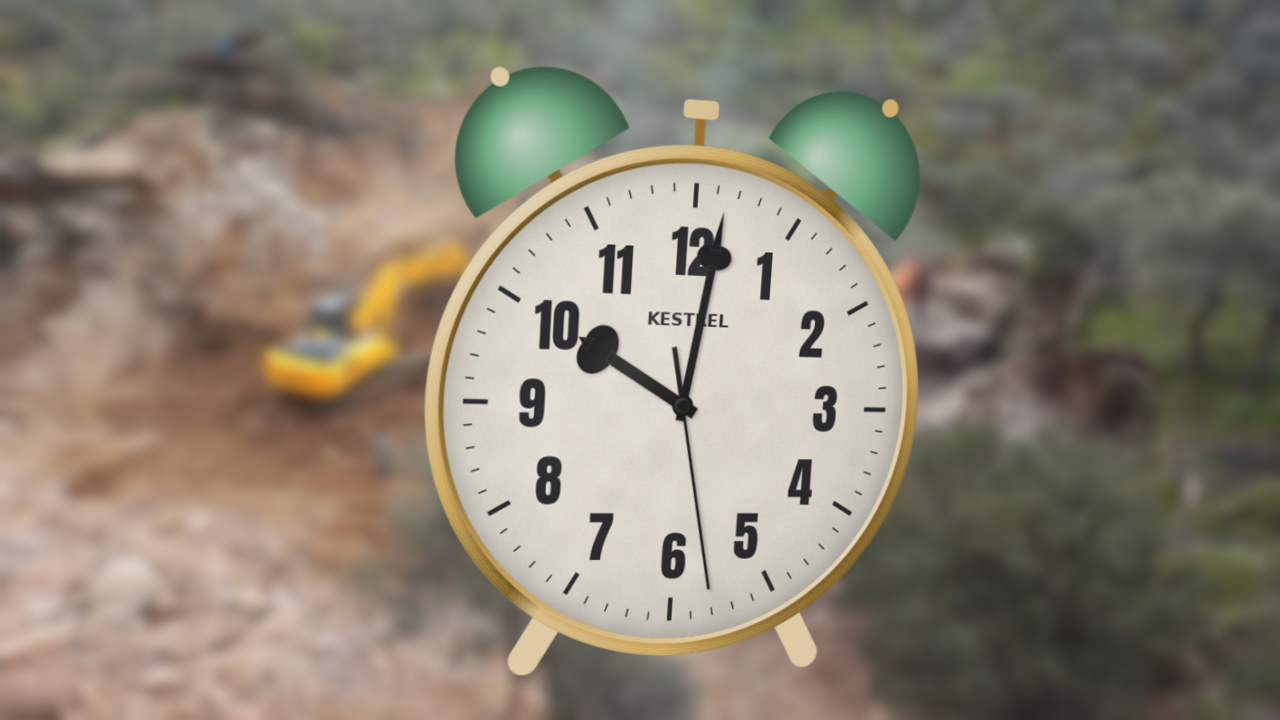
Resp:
10h01m28s
